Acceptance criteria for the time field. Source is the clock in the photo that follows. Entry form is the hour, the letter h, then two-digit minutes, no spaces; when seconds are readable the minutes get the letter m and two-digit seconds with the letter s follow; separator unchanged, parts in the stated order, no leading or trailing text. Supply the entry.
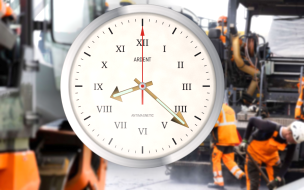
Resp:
8h22m00s
